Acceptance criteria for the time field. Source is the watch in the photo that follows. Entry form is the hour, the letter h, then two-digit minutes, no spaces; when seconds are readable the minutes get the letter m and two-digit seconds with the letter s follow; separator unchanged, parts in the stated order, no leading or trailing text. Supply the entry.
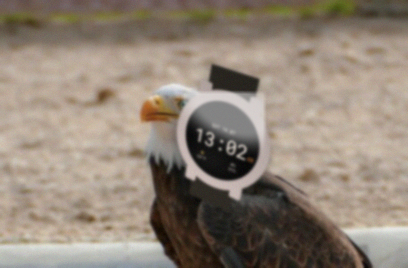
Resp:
13h02
